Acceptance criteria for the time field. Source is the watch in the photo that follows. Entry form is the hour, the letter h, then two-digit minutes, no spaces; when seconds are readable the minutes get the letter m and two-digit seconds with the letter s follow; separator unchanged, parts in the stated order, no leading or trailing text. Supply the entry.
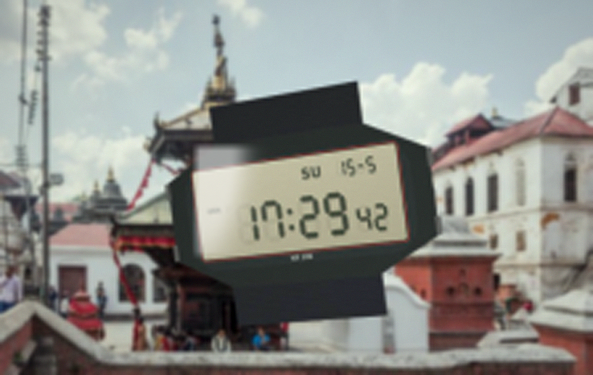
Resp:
17h29m42s
